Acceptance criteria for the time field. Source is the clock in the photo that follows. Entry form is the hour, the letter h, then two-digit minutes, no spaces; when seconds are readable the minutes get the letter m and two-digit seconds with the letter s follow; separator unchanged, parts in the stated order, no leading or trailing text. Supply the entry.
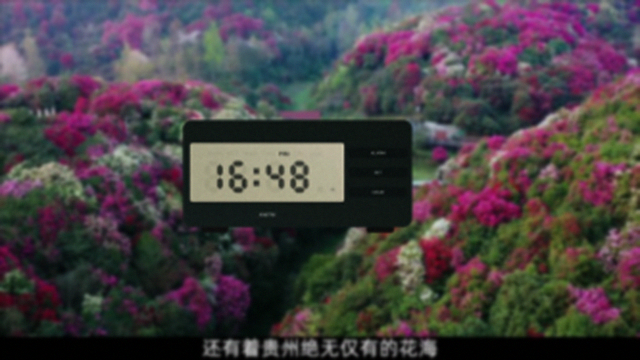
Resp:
16h48
